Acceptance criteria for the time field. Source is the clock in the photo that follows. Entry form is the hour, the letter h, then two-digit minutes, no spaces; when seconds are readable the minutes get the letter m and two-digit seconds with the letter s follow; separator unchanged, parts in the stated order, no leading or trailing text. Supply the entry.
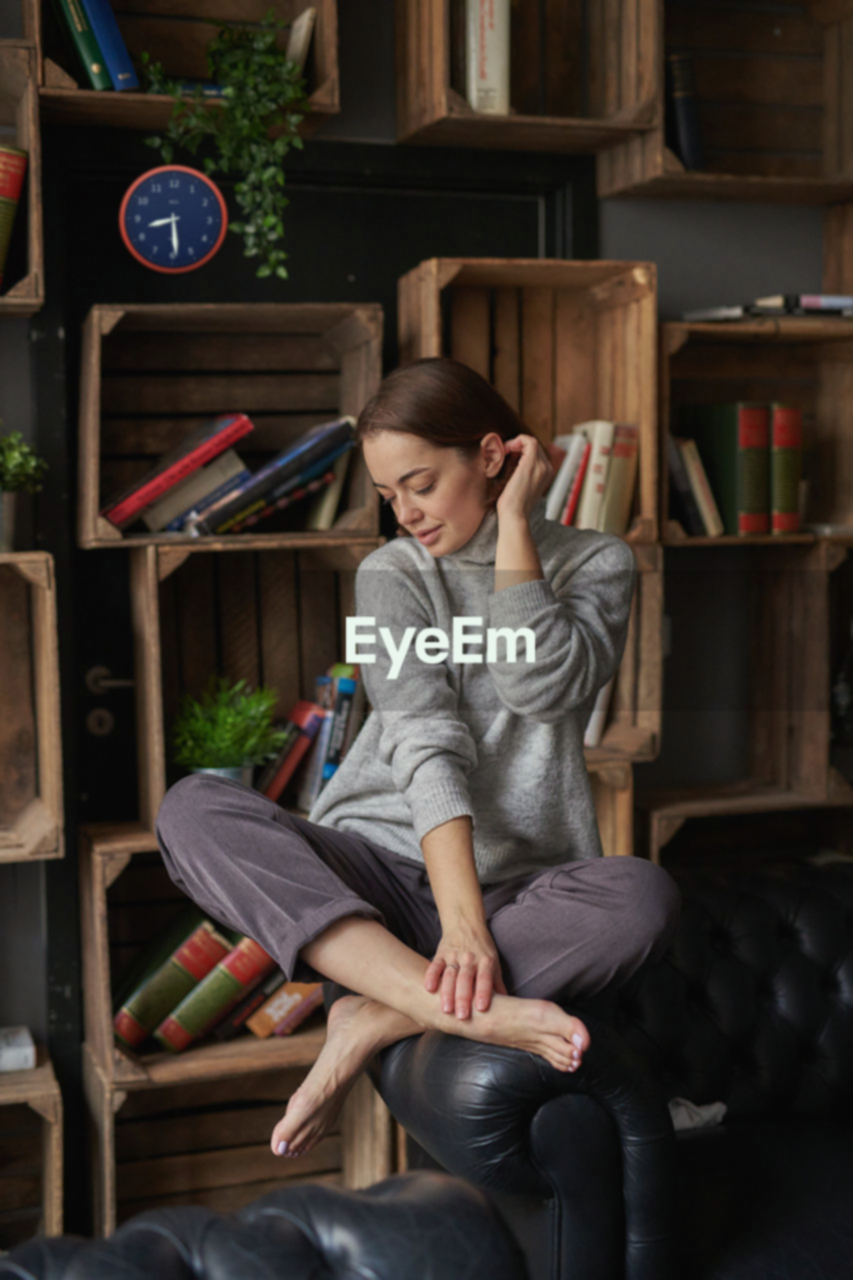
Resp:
8h29
